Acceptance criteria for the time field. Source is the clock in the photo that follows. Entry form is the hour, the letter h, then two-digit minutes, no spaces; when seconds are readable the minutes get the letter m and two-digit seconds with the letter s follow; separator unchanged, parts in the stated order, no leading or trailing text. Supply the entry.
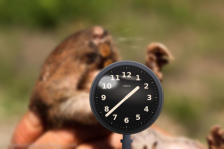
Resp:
1h38
